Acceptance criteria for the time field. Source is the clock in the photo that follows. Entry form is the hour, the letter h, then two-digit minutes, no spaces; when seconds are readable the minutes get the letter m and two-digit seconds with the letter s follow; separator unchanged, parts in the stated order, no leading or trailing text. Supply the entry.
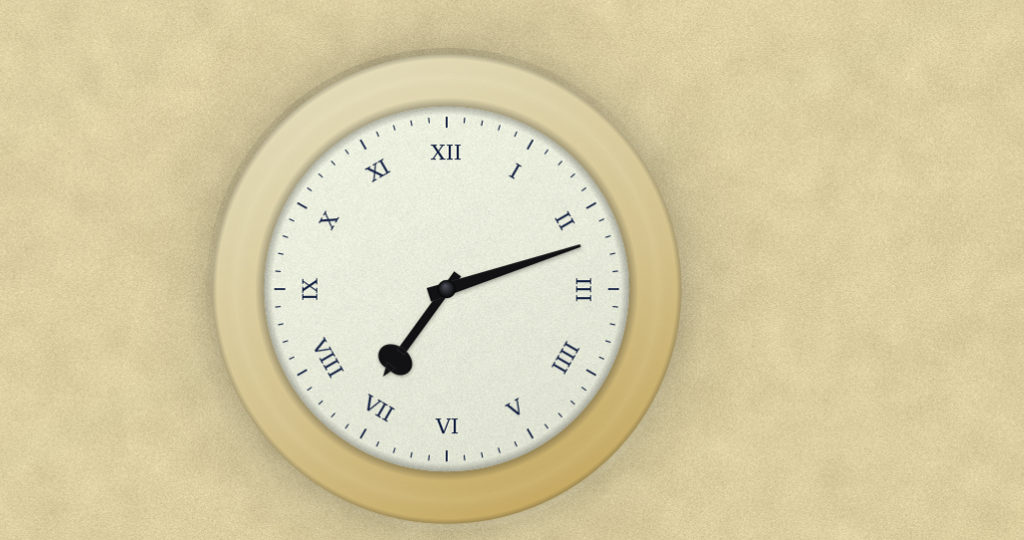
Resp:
7h12
